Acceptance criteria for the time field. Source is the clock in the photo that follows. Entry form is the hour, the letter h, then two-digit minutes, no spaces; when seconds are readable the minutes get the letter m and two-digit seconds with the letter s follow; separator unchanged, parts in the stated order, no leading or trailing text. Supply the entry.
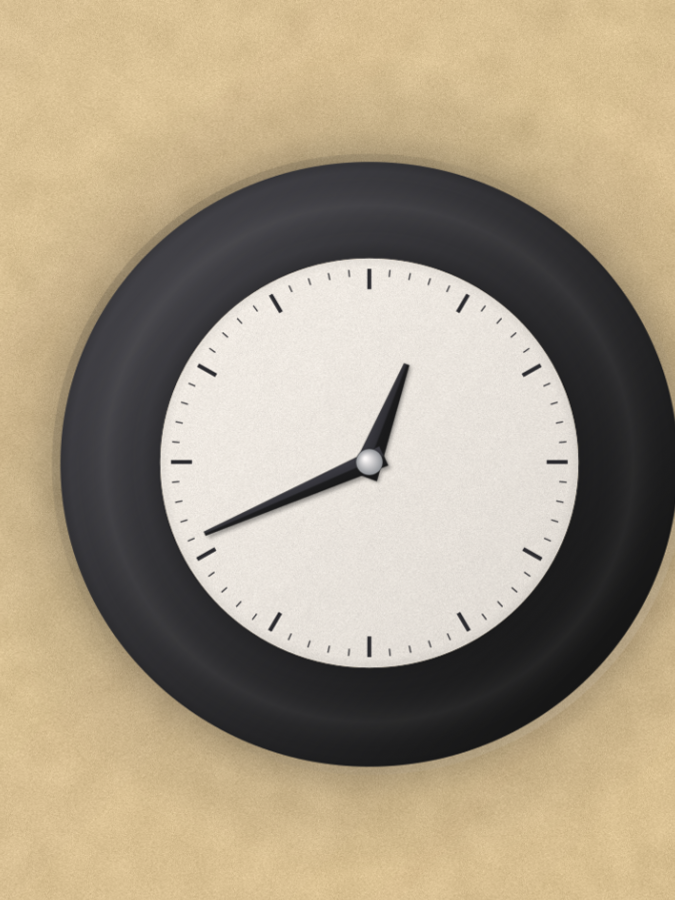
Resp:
12h41
